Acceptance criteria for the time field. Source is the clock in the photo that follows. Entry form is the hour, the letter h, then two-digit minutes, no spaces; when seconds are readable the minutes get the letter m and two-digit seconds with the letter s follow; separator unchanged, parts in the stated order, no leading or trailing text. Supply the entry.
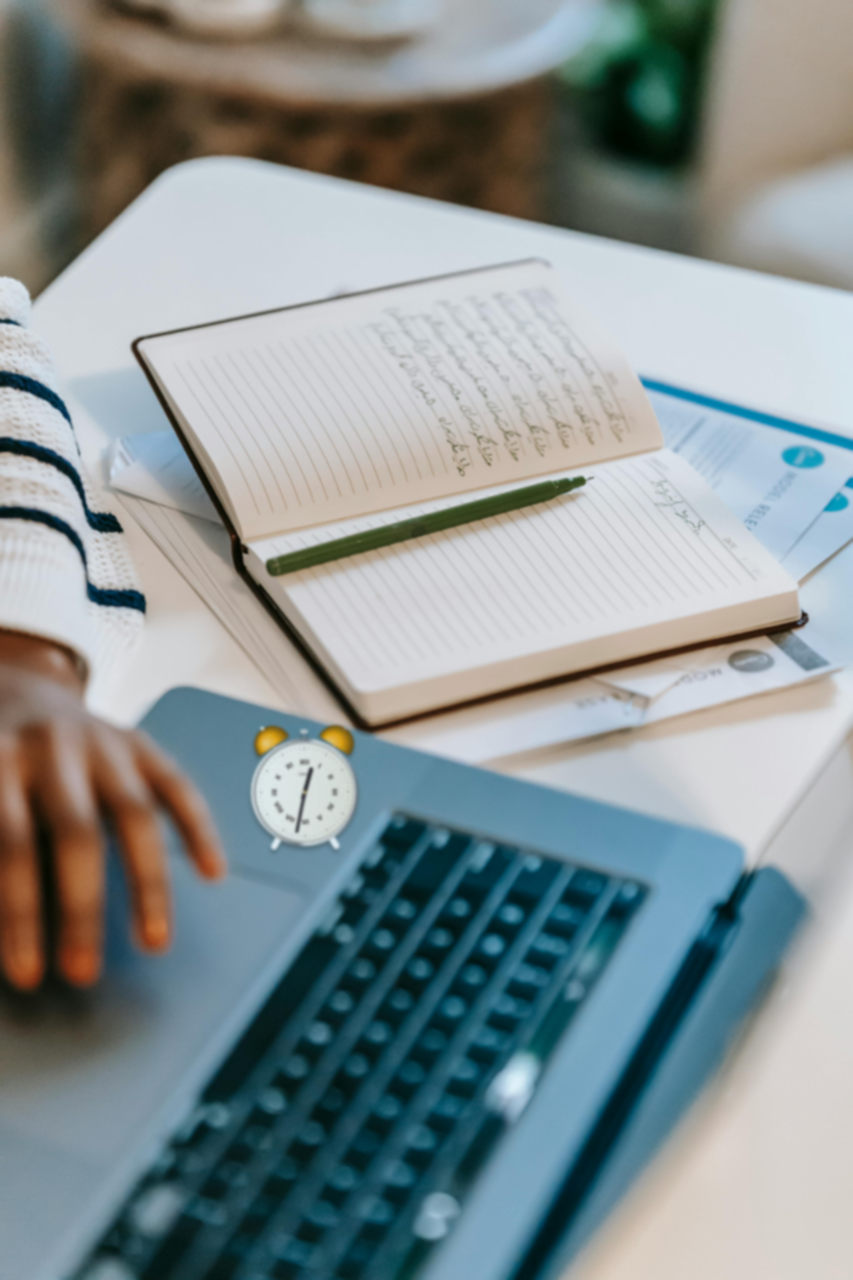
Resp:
12h32
